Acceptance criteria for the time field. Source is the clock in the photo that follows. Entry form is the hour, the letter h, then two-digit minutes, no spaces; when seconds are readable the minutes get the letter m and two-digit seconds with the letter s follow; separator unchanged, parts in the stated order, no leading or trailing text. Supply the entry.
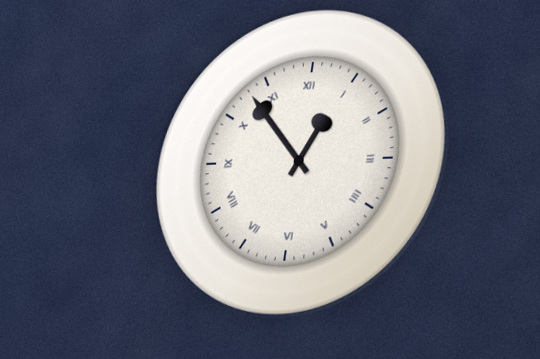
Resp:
12h53
